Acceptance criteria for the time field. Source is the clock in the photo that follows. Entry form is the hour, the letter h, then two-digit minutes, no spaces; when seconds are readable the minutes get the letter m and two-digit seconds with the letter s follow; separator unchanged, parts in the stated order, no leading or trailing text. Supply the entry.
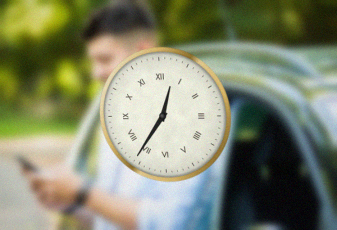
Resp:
12h36
